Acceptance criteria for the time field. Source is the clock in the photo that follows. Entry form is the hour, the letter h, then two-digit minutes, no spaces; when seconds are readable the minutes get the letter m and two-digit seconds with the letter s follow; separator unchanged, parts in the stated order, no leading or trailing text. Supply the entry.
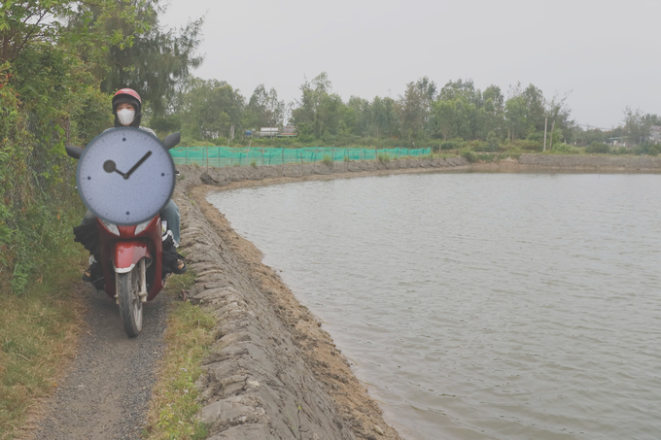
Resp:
10h08
